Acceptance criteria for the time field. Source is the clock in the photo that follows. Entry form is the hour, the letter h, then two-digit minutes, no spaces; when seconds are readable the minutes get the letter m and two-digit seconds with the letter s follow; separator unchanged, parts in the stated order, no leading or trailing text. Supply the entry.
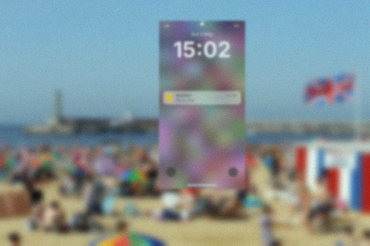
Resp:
15h02
